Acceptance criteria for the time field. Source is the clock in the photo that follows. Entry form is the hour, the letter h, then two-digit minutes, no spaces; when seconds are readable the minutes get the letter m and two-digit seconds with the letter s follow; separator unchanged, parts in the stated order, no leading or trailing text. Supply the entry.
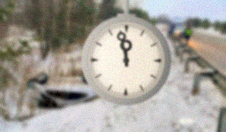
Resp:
11h58
